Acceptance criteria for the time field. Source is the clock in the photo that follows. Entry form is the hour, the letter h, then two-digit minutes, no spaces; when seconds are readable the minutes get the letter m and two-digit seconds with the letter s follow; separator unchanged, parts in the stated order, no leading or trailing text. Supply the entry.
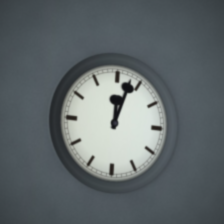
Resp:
12h03
